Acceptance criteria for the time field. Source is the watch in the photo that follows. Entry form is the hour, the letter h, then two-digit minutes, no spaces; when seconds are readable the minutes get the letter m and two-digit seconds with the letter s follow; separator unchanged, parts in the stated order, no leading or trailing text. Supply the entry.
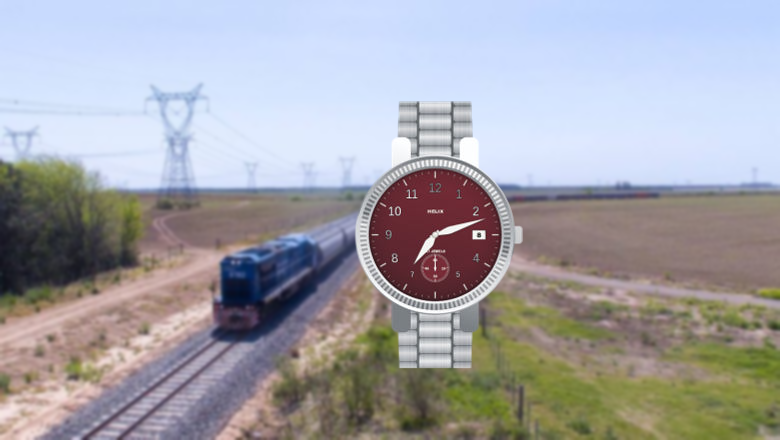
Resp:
7h12
